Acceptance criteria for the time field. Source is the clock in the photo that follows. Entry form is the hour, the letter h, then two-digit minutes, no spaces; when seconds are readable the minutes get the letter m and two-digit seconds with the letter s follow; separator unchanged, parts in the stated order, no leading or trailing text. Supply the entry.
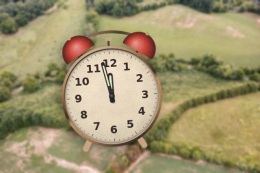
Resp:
11h58
